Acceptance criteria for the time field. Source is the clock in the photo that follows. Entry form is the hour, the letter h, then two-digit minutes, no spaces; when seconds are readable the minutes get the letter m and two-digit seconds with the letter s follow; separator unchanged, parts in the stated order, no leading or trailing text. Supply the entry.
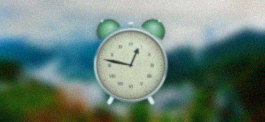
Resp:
12h47
